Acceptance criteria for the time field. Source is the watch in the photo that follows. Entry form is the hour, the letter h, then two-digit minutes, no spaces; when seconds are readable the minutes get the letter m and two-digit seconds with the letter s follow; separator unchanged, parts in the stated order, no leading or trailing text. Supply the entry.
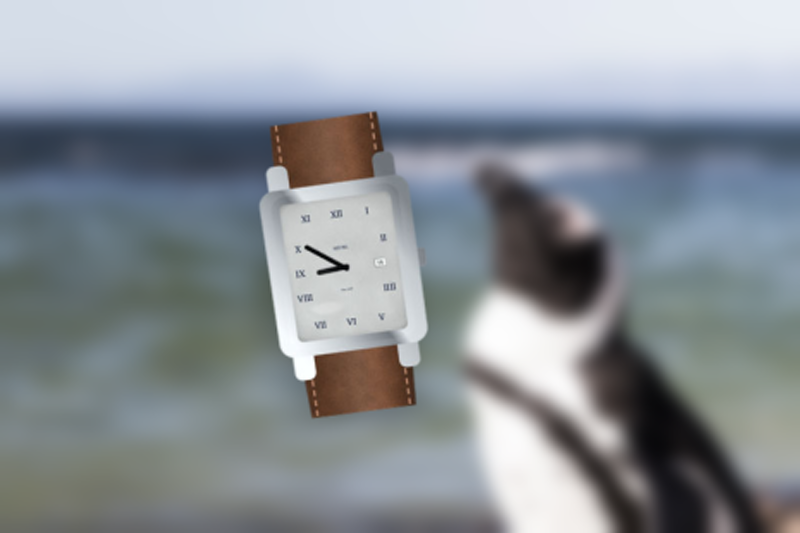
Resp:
8h51
